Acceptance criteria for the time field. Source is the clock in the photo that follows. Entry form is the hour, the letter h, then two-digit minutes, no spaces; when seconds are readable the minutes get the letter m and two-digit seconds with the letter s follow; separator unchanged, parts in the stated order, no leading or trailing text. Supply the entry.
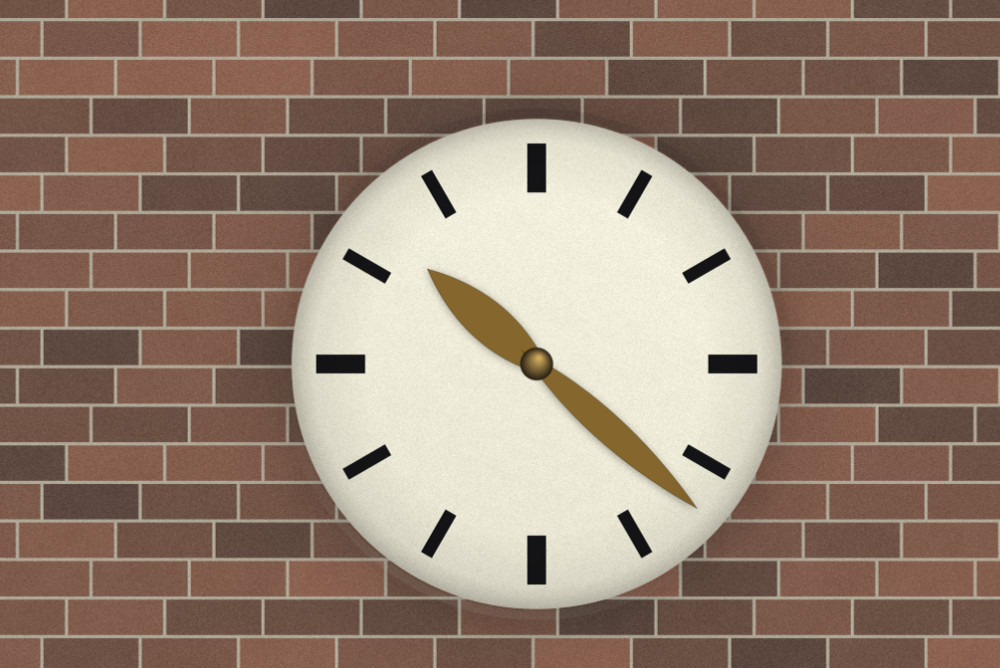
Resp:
10h22
